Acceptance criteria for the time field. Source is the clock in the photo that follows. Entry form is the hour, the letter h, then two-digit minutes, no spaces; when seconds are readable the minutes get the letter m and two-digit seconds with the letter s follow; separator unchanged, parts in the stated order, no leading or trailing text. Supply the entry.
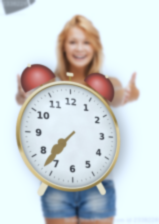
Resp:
7h37
